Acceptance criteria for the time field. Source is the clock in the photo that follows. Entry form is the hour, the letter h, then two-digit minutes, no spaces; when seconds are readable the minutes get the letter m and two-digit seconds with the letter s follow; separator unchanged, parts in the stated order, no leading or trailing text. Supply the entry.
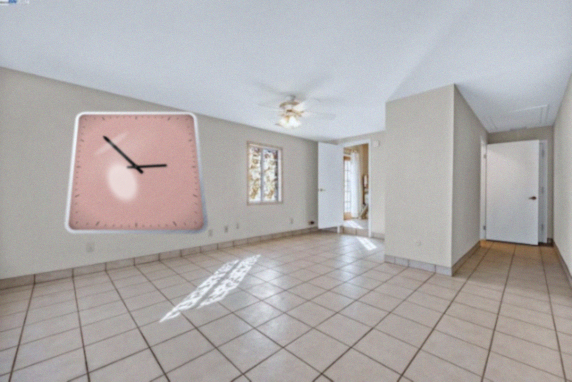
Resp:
2h53
